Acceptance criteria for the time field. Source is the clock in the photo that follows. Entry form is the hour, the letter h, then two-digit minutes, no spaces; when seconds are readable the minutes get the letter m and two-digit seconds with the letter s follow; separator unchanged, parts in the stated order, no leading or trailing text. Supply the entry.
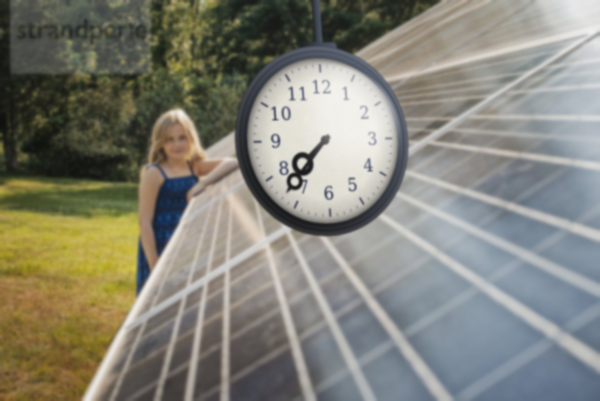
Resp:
7h37
